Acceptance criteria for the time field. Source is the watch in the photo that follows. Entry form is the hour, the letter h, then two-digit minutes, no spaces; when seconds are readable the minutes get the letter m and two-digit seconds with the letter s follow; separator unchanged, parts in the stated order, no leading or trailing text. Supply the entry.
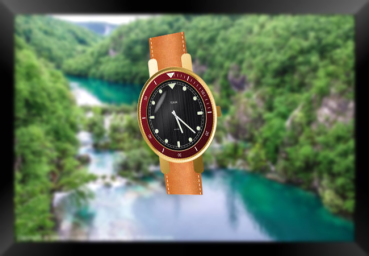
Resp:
5h22
